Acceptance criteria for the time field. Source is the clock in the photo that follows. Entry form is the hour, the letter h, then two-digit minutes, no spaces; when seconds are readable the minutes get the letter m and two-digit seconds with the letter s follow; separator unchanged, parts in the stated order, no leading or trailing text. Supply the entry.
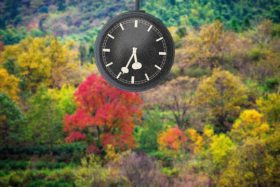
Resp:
5h34
